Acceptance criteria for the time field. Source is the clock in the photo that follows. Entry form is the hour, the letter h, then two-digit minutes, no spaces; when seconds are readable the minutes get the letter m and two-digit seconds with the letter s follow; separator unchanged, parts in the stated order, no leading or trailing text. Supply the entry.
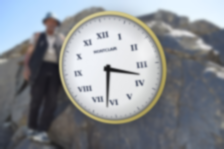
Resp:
3h32
